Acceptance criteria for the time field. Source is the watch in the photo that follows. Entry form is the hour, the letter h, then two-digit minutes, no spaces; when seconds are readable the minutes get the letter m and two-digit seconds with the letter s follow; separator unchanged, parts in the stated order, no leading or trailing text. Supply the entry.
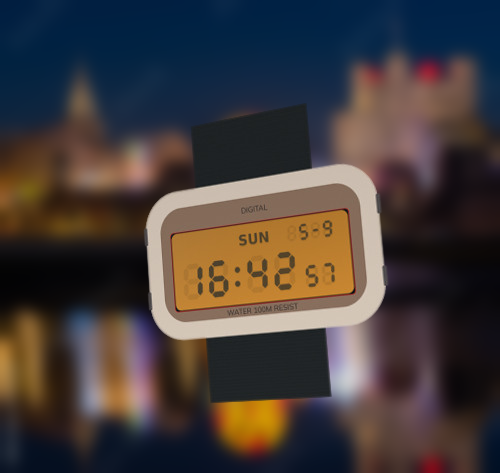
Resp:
16h42m57s
